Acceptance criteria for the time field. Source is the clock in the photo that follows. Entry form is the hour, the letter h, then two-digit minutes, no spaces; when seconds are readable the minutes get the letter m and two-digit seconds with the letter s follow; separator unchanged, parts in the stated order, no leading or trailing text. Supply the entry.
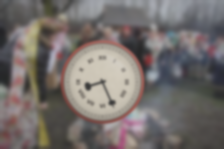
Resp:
8h26
